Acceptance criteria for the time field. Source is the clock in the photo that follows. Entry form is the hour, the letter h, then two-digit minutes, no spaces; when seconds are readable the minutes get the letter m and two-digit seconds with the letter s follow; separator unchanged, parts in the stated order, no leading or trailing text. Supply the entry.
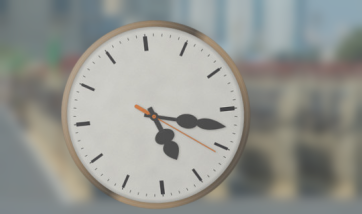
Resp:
5h17m21s
